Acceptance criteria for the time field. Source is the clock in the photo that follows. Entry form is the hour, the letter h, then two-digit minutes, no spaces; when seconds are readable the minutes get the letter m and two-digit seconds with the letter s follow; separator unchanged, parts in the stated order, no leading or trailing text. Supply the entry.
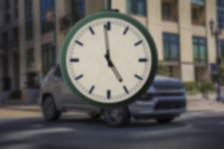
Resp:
4h59
